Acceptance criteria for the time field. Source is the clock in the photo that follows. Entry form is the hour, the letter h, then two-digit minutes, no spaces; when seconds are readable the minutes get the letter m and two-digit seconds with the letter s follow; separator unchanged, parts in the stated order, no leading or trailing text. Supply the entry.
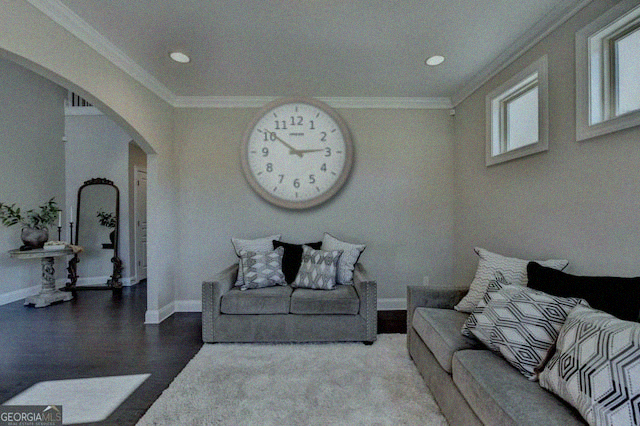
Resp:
2h51
